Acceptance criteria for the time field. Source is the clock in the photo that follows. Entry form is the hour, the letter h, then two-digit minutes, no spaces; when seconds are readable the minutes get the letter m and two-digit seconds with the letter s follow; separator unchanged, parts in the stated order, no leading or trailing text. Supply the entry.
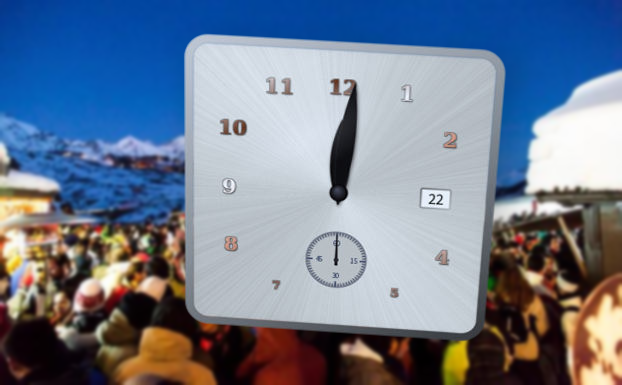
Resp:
12h01
